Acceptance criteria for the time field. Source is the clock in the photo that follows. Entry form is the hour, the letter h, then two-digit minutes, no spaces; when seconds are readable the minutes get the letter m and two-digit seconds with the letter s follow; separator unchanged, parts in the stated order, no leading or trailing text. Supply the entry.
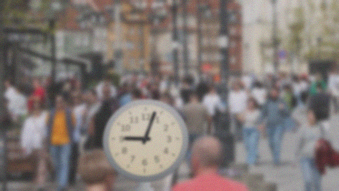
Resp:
9h03
